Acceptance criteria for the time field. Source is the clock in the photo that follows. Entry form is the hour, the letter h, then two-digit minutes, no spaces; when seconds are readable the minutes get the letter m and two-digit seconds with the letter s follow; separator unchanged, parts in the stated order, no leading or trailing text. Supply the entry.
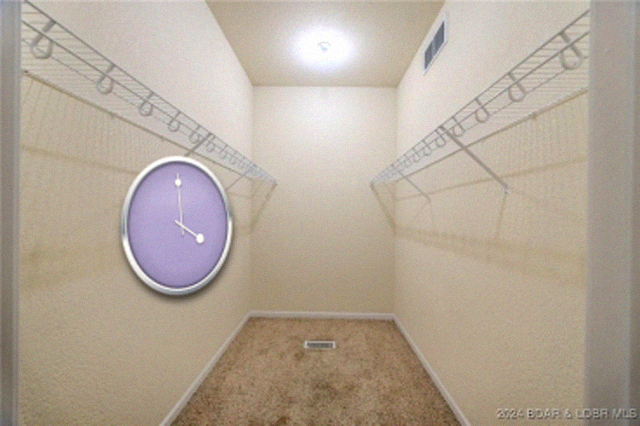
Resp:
3h59
